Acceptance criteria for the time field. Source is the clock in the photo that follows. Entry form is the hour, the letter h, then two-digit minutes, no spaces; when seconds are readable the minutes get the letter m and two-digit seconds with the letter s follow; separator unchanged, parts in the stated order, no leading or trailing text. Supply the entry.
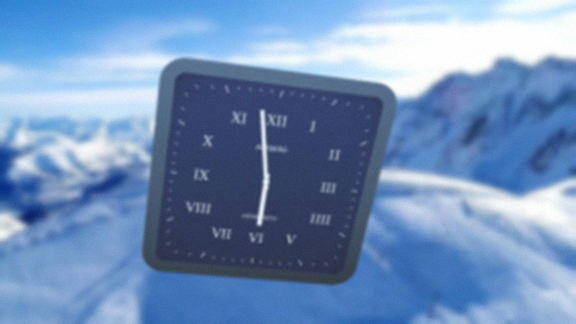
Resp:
5h58
